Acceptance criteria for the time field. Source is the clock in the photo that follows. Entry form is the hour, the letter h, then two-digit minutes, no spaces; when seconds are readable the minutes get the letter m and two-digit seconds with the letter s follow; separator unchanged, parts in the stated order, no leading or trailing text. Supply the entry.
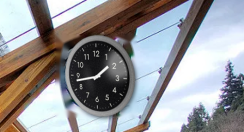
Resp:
1h43
